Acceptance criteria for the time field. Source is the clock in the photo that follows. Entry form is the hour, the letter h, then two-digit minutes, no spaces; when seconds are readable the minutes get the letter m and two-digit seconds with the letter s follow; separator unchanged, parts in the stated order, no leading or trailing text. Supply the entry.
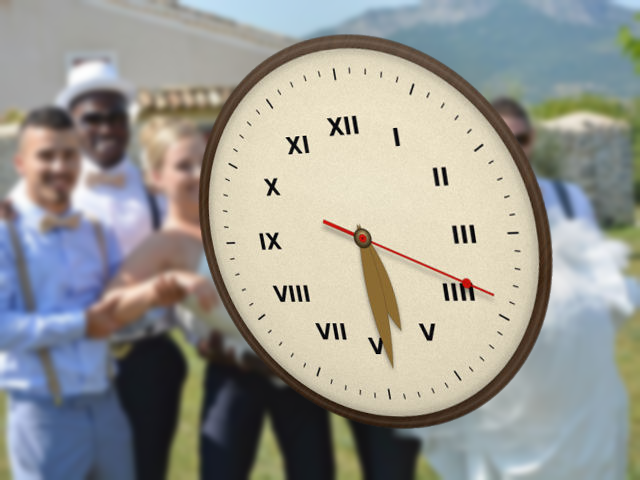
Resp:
5h29m19s
